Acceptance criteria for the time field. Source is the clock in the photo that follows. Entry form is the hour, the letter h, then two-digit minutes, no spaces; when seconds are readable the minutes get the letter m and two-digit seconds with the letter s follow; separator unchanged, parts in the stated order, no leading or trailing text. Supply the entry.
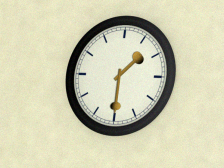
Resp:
1h30
